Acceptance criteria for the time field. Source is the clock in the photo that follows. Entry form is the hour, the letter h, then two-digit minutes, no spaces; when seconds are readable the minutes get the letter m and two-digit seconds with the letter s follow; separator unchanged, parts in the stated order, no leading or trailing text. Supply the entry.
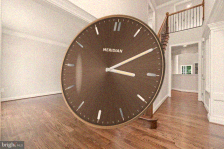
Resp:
3h10
